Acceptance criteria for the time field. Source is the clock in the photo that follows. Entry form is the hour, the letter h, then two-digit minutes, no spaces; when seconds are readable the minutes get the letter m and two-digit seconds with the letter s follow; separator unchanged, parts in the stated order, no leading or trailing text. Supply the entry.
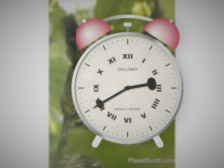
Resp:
2h40
